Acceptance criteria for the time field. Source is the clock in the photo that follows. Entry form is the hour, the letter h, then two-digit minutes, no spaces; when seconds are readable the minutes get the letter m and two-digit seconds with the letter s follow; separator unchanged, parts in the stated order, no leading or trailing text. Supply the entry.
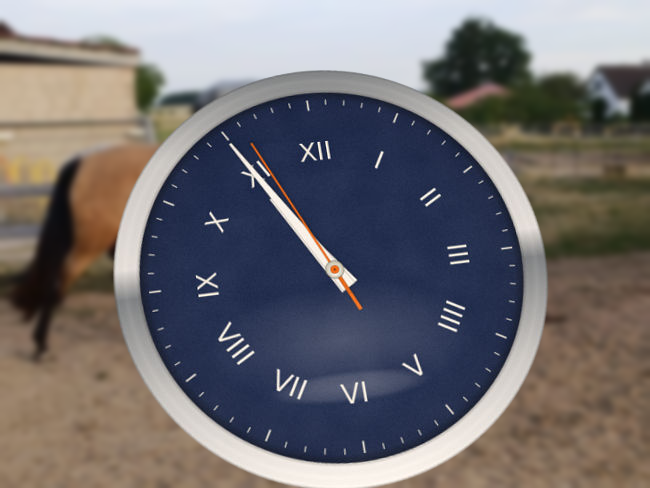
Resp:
10h54m56s
